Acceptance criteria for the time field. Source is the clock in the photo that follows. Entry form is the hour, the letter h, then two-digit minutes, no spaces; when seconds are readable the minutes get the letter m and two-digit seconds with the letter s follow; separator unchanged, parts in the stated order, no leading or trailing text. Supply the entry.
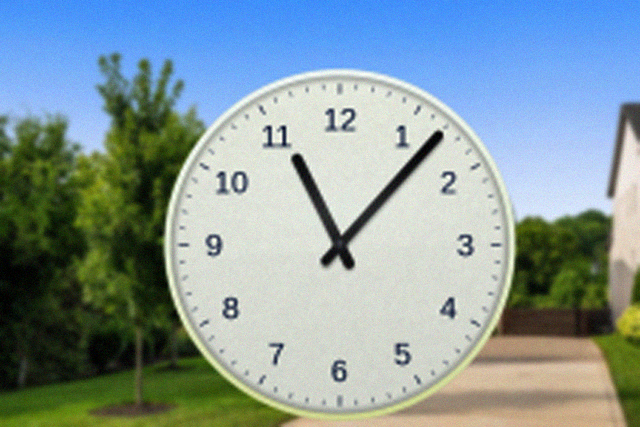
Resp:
11h07
